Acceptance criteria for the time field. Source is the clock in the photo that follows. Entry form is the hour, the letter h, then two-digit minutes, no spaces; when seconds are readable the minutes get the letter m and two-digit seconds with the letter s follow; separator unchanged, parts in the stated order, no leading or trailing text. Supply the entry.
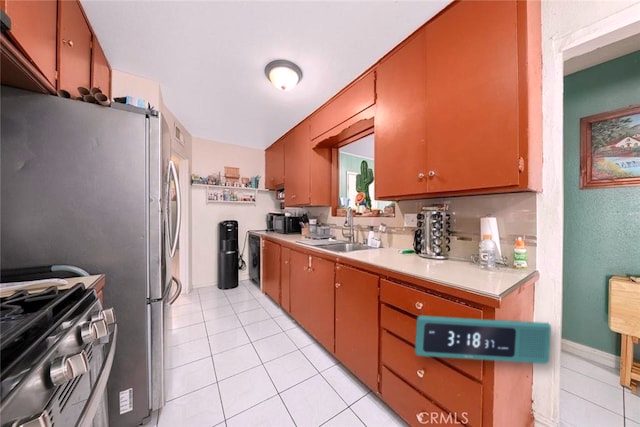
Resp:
3h18
